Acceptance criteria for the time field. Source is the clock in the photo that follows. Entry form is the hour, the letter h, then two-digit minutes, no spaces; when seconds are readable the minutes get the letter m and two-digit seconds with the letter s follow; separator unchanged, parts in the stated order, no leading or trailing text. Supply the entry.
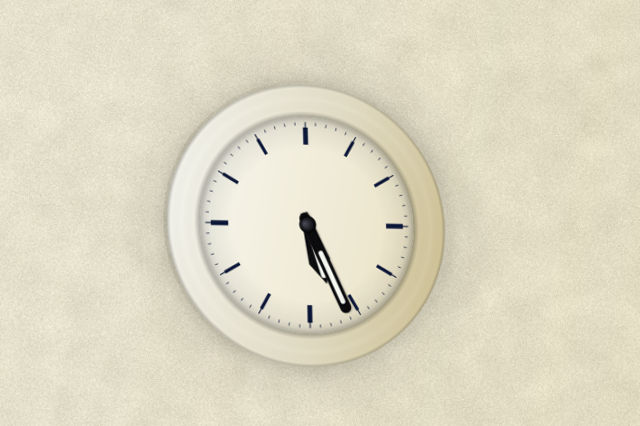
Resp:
5h26
